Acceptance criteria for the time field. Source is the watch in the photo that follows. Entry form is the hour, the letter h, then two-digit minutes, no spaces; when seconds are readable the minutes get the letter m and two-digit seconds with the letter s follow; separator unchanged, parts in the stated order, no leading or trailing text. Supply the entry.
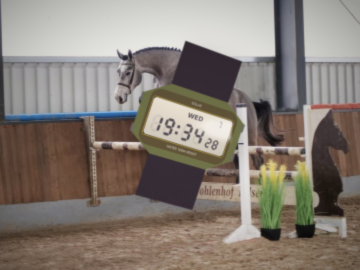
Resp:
19h34m28s
